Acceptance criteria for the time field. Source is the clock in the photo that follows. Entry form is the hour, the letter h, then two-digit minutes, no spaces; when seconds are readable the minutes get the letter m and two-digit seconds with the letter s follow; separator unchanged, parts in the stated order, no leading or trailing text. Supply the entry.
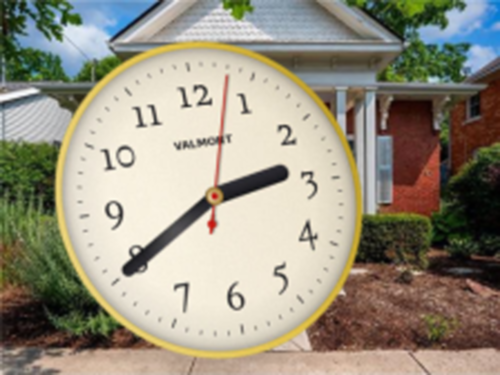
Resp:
2h40m03s
